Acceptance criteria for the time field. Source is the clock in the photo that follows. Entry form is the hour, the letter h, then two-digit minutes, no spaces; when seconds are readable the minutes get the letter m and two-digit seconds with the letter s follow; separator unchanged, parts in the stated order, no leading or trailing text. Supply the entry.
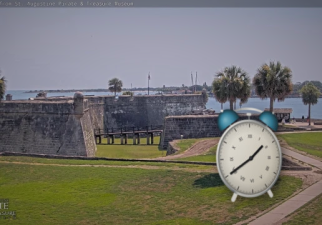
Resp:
1h40
